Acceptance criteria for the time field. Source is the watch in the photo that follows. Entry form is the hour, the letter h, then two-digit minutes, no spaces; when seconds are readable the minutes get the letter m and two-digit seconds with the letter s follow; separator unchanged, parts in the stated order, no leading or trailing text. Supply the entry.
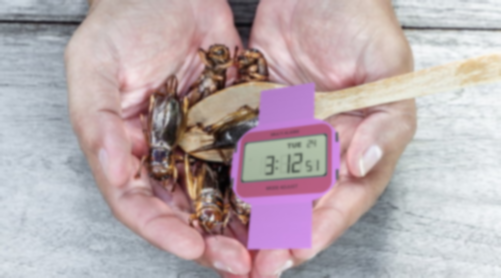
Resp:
3h12
